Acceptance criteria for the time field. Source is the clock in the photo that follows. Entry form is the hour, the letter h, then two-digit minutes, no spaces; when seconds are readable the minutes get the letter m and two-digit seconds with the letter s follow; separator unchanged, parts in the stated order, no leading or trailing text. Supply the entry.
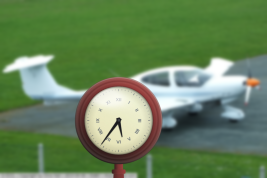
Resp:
5h36
